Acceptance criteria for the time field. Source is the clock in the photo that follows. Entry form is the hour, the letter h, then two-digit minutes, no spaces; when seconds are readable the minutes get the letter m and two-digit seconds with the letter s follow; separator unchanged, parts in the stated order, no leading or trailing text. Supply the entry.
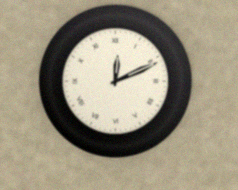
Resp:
12h11
